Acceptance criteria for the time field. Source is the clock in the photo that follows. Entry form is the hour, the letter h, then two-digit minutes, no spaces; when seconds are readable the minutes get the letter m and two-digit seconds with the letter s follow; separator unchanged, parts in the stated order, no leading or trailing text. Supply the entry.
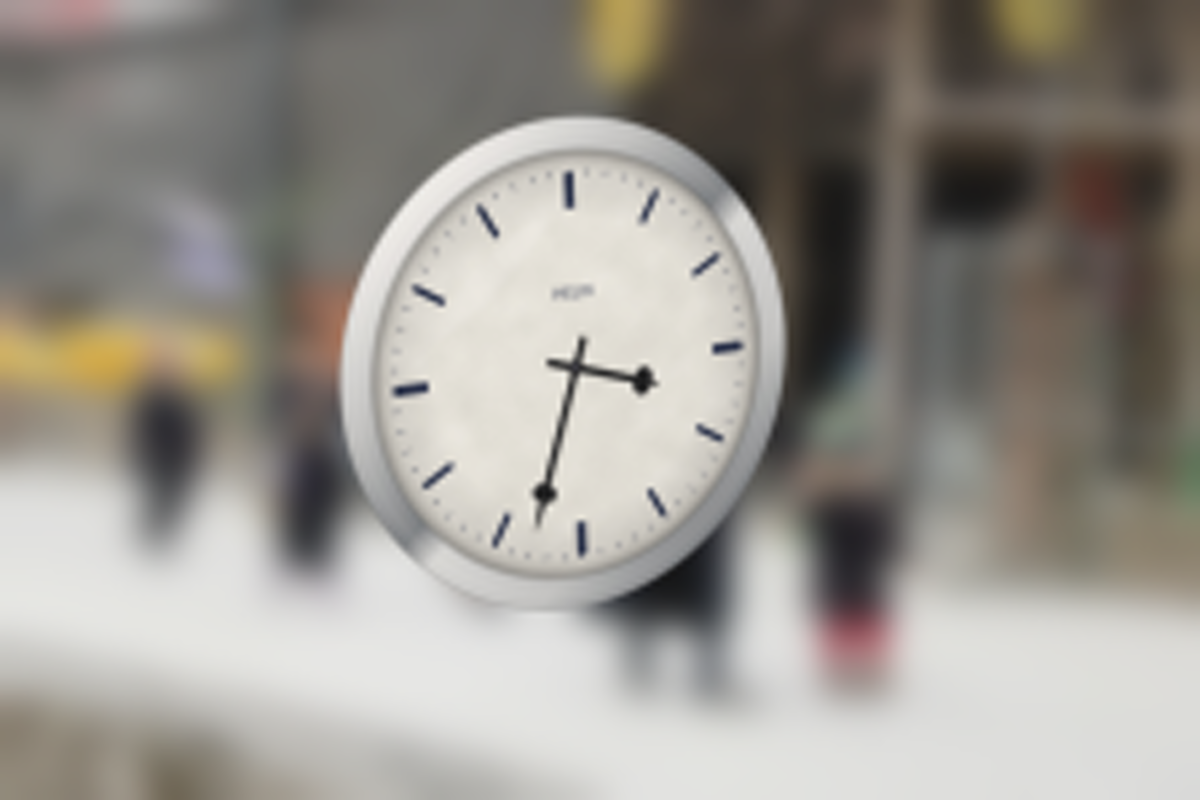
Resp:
3h33
